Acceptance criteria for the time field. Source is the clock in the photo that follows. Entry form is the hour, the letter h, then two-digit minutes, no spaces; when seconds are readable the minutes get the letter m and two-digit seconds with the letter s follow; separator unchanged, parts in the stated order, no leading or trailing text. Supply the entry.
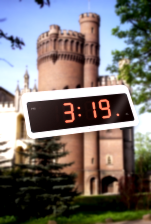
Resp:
3h19
